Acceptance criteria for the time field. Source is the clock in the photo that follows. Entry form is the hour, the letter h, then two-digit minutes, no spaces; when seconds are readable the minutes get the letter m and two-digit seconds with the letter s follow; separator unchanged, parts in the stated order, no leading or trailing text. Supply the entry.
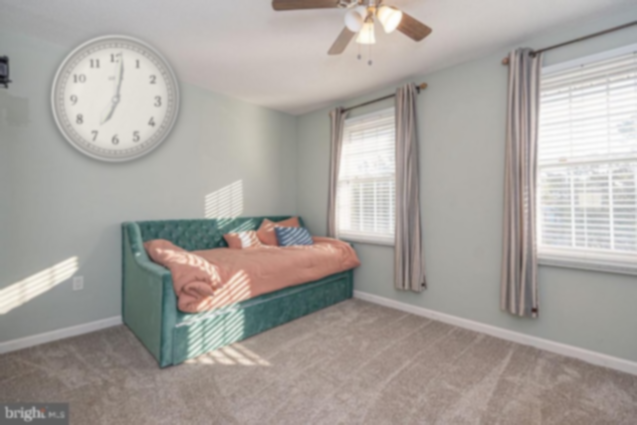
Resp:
7h01
